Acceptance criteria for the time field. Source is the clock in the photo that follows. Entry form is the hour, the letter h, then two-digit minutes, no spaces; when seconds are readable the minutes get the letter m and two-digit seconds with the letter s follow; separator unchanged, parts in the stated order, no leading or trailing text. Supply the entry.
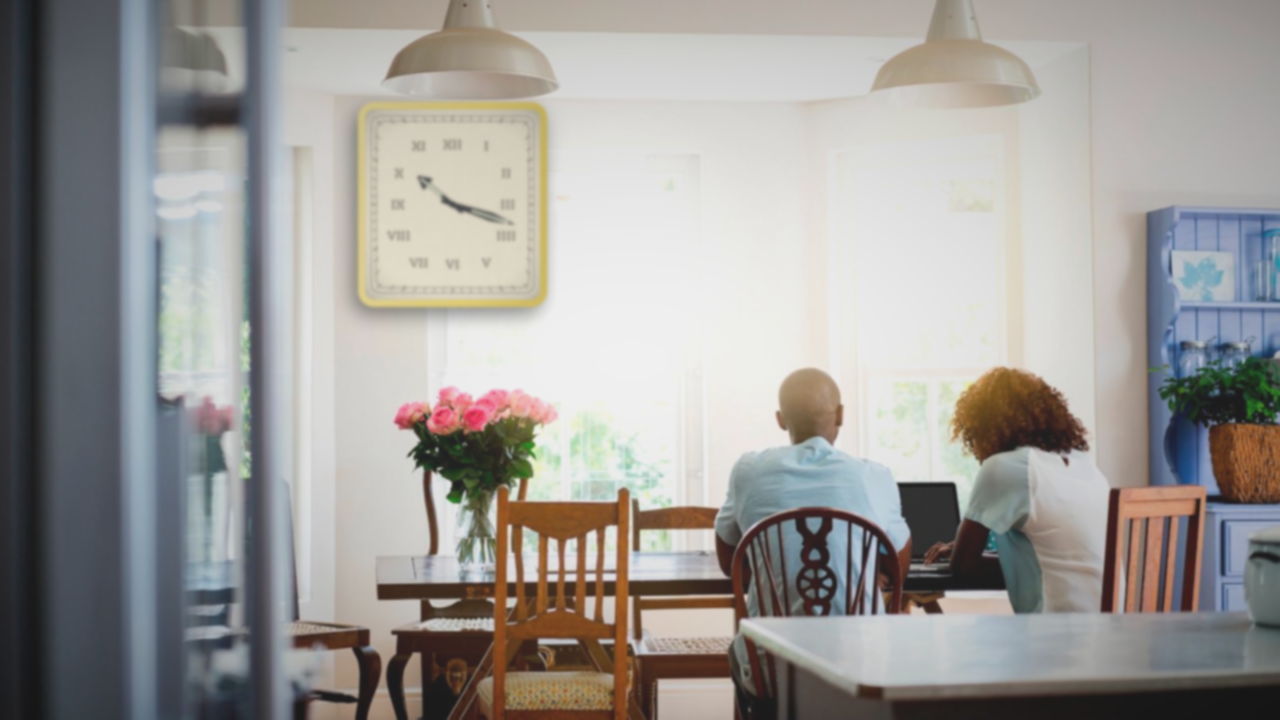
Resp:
10h18
